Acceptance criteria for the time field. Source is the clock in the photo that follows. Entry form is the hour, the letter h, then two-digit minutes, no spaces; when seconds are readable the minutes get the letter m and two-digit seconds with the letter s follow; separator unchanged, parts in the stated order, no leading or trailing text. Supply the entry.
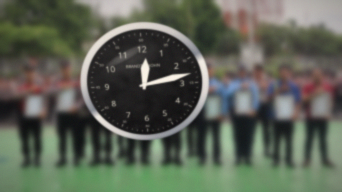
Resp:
12h13
